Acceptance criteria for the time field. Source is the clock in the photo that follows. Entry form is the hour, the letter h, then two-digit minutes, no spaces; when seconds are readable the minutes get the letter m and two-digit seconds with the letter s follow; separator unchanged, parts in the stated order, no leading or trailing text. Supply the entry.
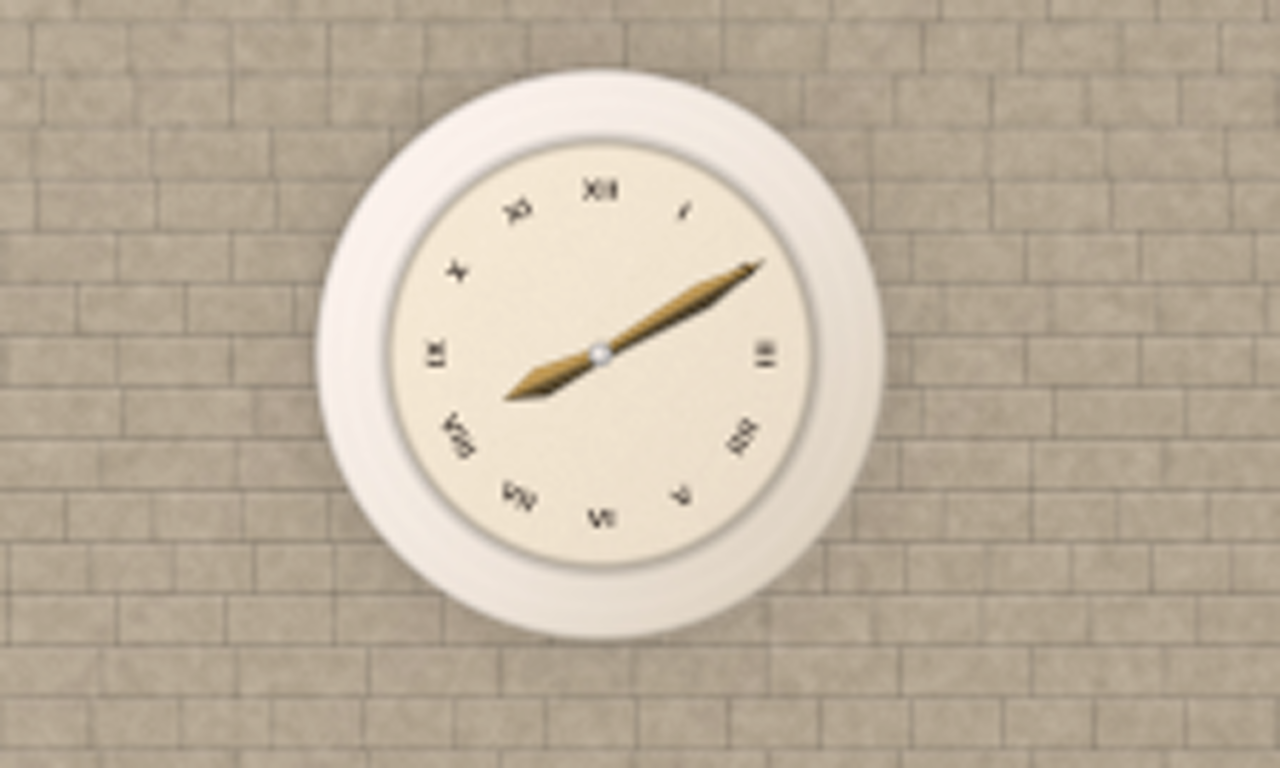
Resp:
8h10
